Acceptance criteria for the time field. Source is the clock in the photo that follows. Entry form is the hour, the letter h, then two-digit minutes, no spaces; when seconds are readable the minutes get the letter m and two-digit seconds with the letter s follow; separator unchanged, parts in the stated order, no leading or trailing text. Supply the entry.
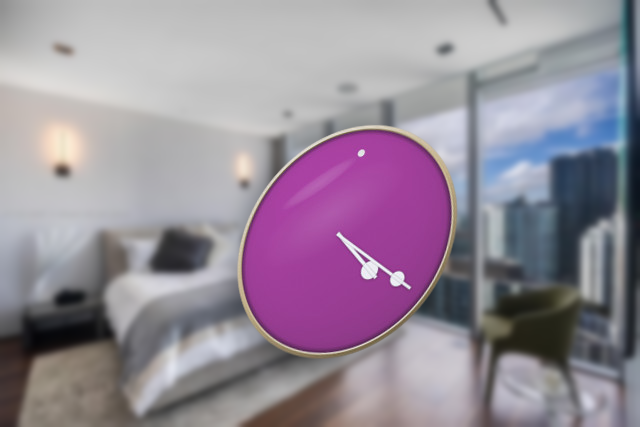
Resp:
4h20
